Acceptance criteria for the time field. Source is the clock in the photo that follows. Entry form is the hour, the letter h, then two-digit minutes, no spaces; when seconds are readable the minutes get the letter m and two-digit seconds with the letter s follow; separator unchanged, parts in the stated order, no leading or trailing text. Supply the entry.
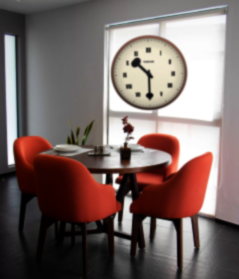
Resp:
10h30
